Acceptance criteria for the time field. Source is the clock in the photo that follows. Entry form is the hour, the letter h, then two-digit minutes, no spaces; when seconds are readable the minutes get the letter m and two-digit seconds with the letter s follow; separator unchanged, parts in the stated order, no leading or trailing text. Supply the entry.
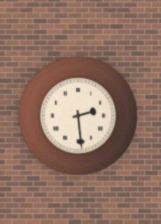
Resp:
2h29
